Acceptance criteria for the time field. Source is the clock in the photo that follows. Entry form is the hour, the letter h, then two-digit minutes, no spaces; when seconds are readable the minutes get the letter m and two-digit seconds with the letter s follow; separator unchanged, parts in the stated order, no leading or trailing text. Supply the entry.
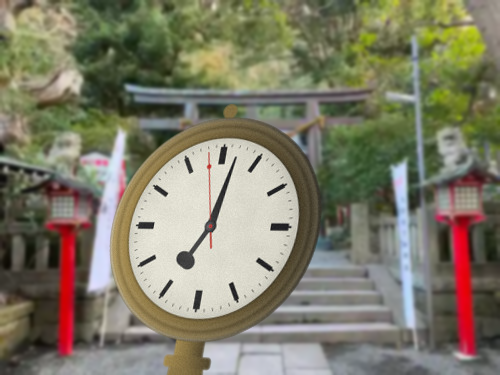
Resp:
7h01m58s
